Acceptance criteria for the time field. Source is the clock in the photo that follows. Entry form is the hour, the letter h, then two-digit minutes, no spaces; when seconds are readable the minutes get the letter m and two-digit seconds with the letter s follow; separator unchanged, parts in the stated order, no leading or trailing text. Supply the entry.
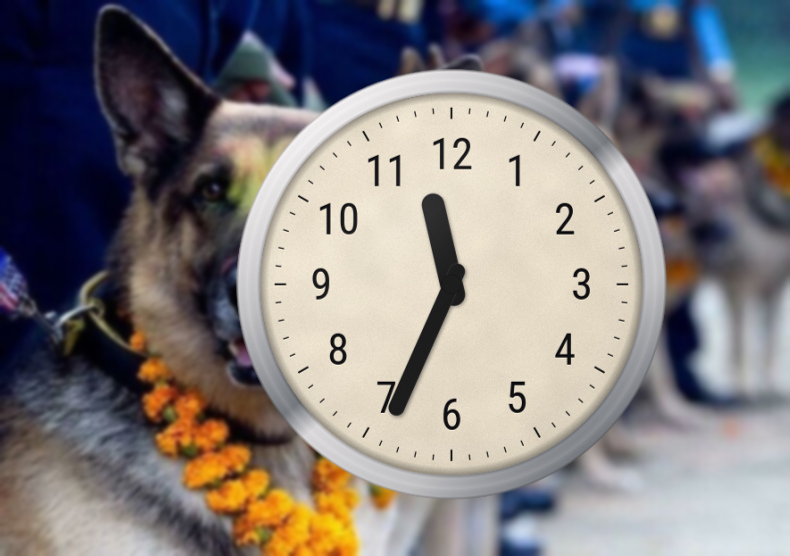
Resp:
11h34
